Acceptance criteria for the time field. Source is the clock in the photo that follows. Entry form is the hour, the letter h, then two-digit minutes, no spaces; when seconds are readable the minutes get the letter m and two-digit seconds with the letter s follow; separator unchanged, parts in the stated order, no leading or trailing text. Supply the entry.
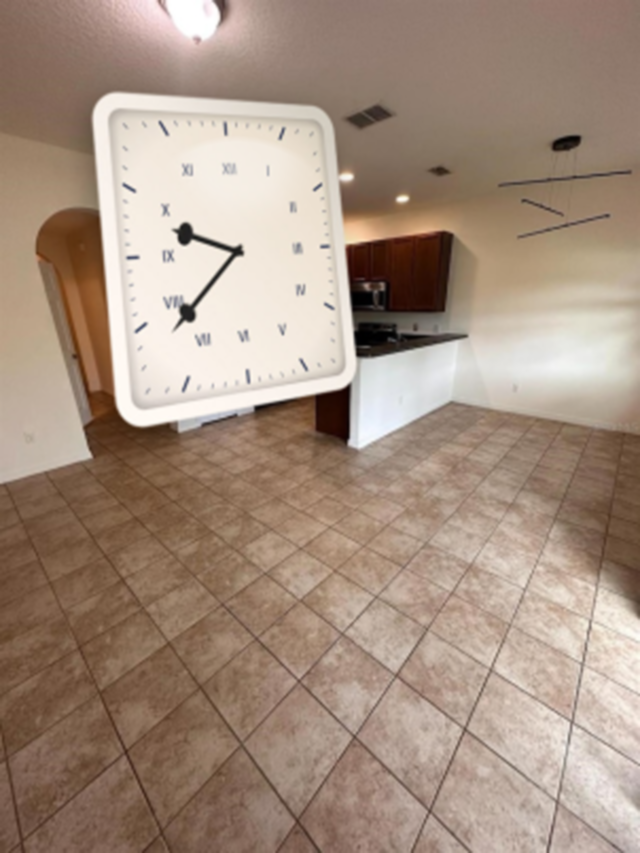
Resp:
9h38
